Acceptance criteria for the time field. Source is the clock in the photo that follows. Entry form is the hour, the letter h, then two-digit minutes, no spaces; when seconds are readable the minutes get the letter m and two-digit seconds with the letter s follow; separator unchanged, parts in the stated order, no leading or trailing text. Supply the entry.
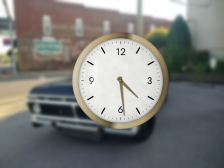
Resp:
4h29
